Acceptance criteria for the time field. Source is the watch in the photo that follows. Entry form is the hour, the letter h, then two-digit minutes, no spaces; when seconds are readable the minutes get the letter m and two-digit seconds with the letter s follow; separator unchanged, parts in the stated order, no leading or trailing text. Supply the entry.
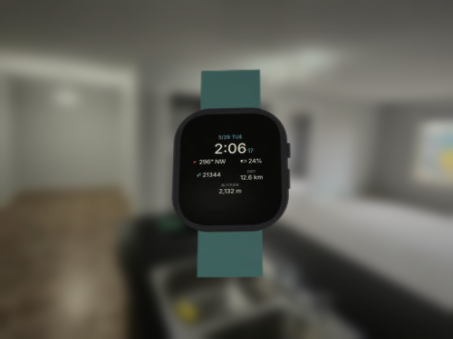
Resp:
2h06
